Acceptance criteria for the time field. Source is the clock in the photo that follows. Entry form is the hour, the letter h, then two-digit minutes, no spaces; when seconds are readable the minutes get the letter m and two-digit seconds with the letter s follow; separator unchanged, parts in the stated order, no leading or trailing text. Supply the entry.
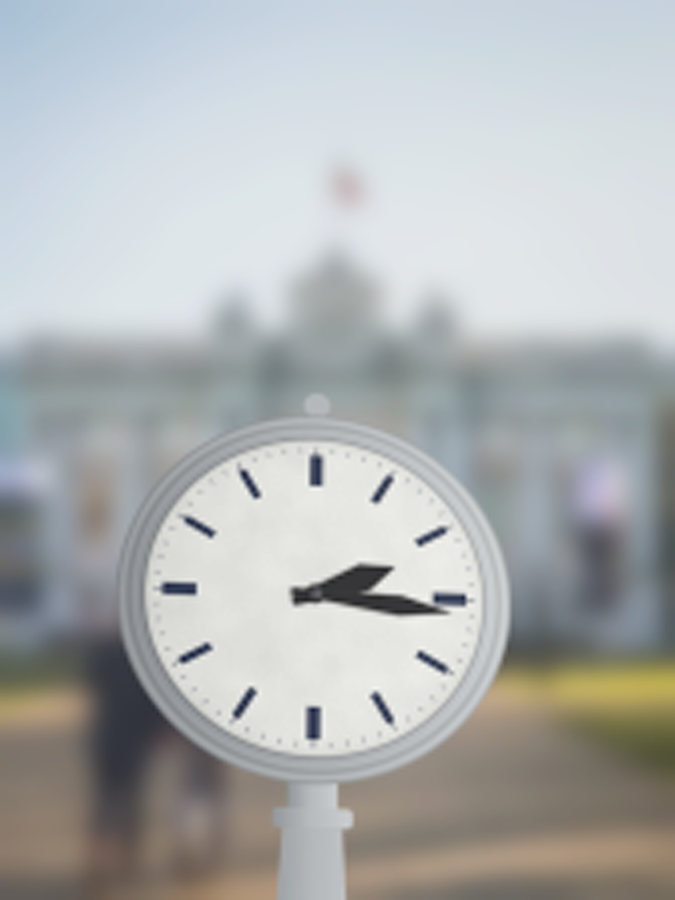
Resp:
2h16
